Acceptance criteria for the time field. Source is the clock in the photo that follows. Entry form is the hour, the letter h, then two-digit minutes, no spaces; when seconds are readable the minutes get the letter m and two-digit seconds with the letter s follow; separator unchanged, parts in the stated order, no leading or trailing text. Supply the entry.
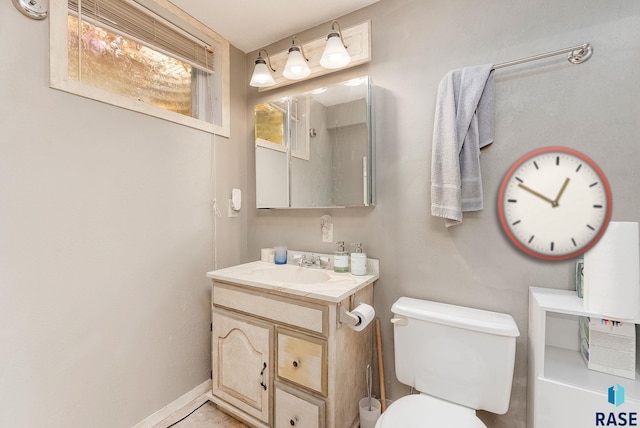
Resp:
12h49
